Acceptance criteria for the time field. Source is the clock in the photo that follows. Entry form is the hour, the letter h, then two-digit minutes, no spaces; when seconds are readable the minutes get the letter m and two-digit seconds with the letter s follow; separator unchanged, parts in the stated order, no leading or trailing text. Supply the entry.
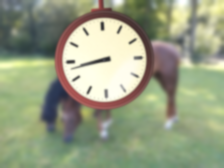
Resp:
8h43
